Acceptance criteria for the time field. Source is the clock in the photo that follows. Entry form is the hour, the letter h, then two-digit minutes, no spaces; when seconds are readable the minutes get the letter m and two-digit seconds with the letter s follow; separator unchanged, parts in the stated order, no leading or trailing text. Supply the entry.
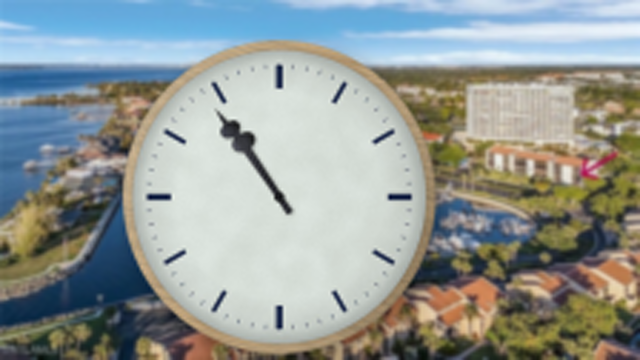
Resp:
10h54
